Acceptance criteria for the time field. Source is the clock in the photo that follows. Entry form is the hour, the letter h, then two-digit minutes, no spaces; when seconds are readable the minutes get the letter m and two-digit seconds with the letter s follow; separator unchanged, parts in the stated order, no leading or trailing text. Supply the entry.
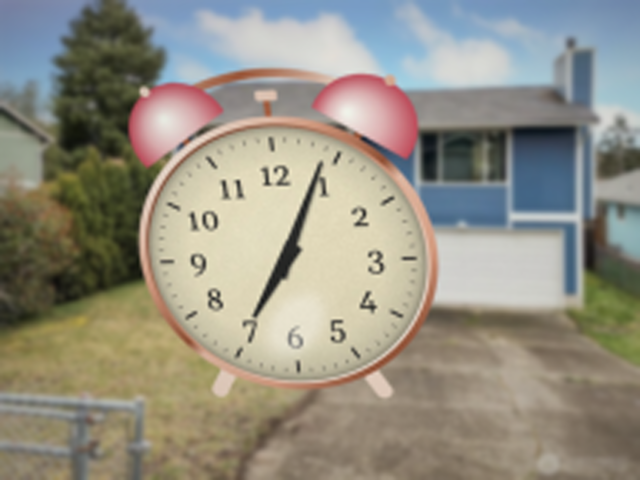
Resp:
7h04
